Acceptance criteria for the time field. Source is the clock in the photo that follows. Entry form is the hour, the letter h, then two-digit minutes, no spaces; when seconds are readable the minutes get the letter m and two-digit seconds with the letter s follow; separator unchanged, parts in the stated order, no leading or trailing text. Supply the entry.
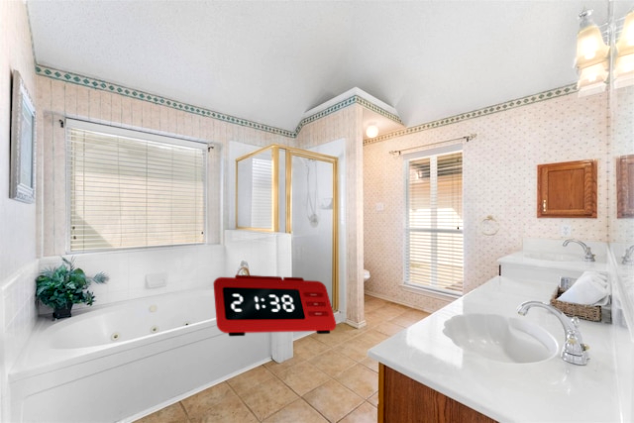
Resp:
21h38
